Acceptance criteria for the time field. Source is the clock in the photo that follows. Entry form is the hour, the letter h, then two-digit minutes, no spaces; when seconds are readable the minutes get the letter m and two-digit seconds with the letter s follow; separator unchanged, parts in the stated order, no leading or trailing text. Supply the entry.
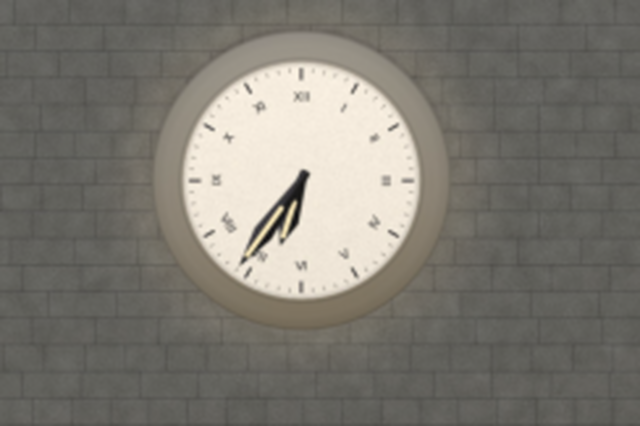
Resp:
6h36
